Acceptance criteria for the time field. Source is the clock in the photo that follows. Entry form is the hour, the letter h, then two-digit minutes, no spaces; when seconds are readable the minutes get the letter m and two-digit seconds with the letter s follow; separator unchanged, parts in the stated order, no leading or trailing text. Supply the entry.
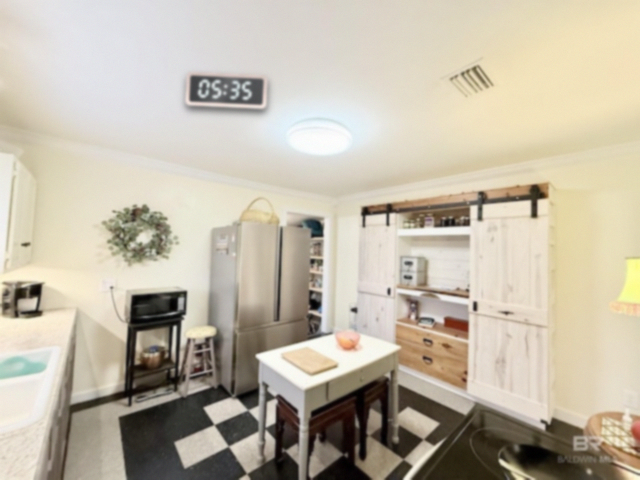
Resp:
5h35
